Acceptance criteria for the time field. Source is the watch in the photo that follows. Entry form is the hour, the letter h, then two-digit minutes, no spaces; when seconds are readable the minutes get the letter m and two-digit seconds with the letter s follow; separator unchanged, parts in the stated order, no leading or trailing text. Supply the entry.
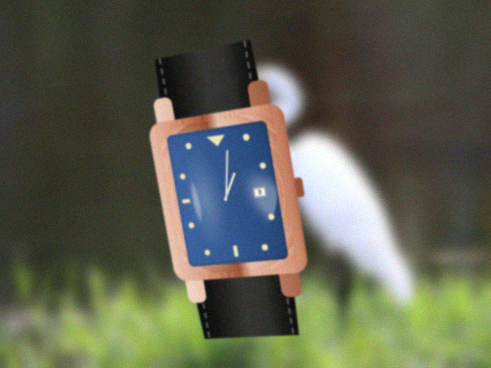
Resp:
1h02
